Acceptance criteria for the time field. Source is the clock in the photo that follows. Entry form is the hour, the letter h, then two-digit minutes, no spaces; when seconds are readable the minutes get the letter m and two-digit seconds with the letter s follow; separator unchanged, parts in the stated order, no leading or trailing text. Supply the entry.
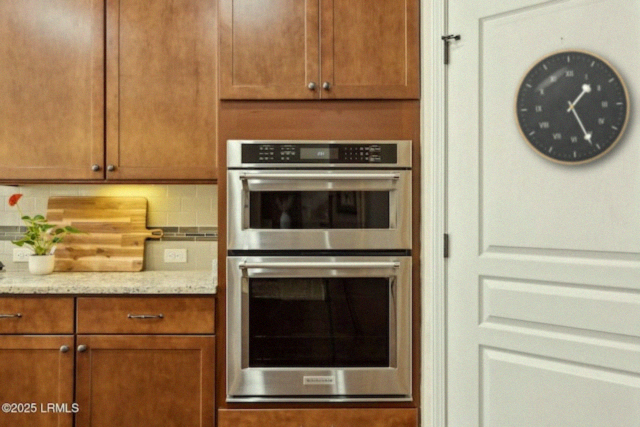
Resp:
1h26
